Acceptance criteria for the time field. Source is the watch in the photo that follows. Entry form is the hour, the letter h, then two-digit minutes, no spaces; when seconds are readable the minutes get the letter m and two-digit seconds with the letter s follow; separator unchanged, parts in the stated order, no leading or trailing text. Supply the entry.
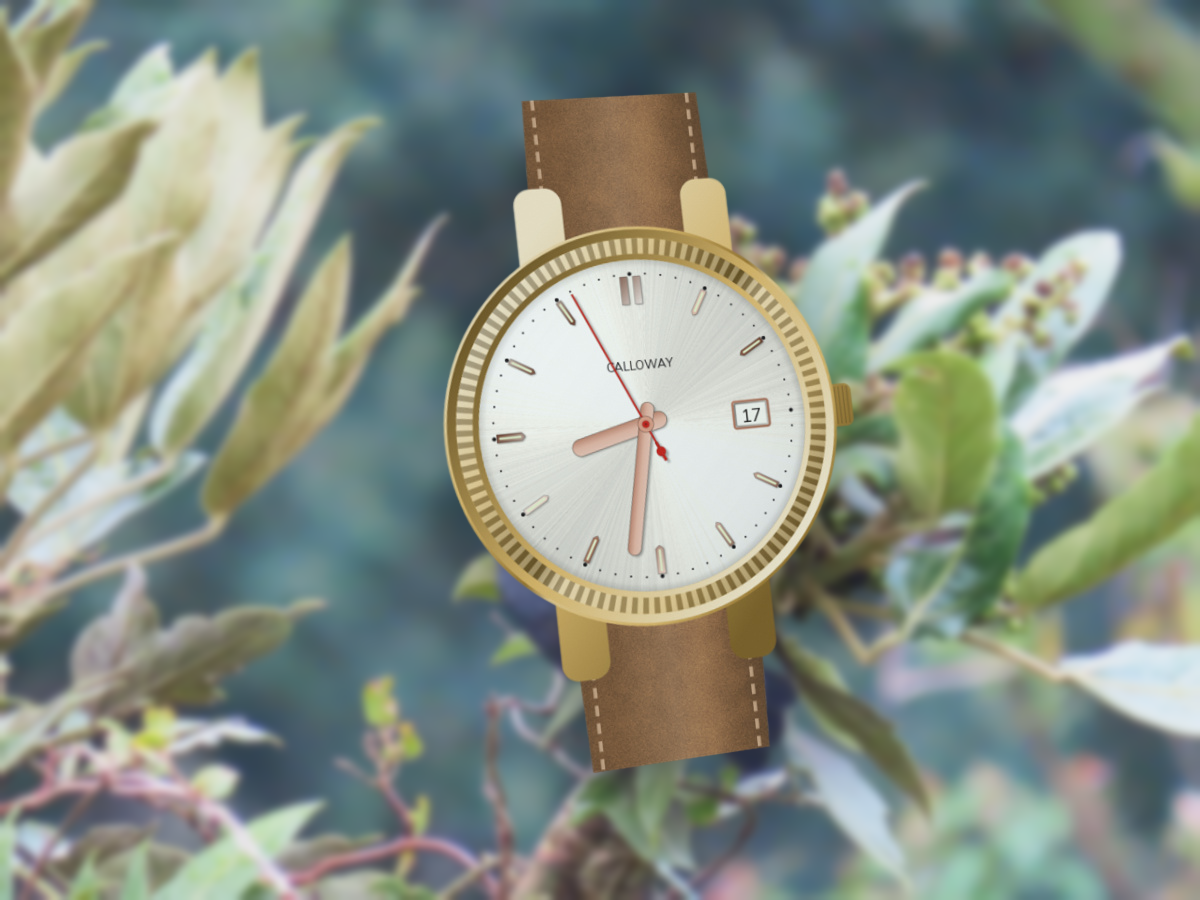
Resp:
8h31m56s
